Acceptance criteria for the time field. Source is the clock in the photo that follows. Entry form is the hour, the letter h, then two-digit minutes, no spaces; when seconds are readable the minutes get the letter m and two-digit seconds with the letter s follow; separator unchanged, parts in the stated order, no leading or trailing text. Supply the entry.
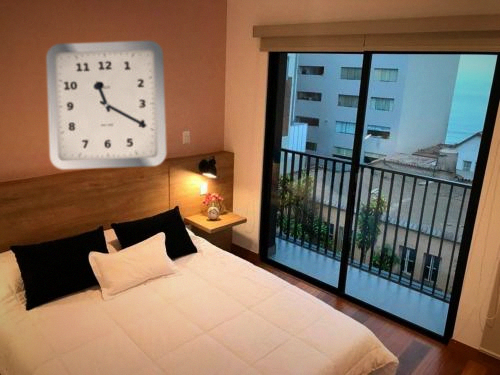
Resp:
11h20
